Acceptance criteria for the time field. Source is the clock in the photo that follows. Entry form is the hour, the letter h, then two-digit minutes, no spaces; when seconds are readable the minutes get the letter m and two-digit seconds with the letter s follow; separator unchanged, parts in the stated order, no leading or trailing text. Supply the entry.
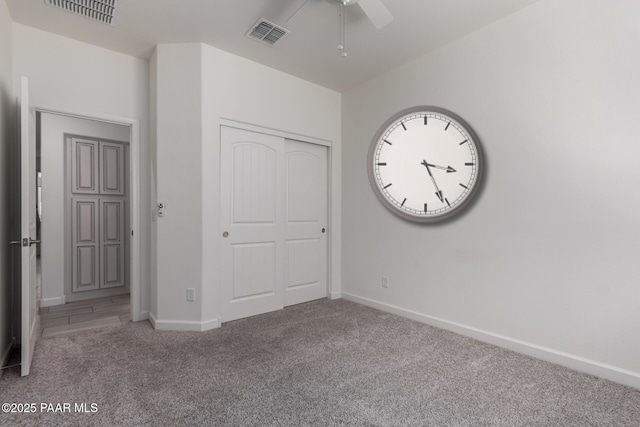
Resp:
3h26
